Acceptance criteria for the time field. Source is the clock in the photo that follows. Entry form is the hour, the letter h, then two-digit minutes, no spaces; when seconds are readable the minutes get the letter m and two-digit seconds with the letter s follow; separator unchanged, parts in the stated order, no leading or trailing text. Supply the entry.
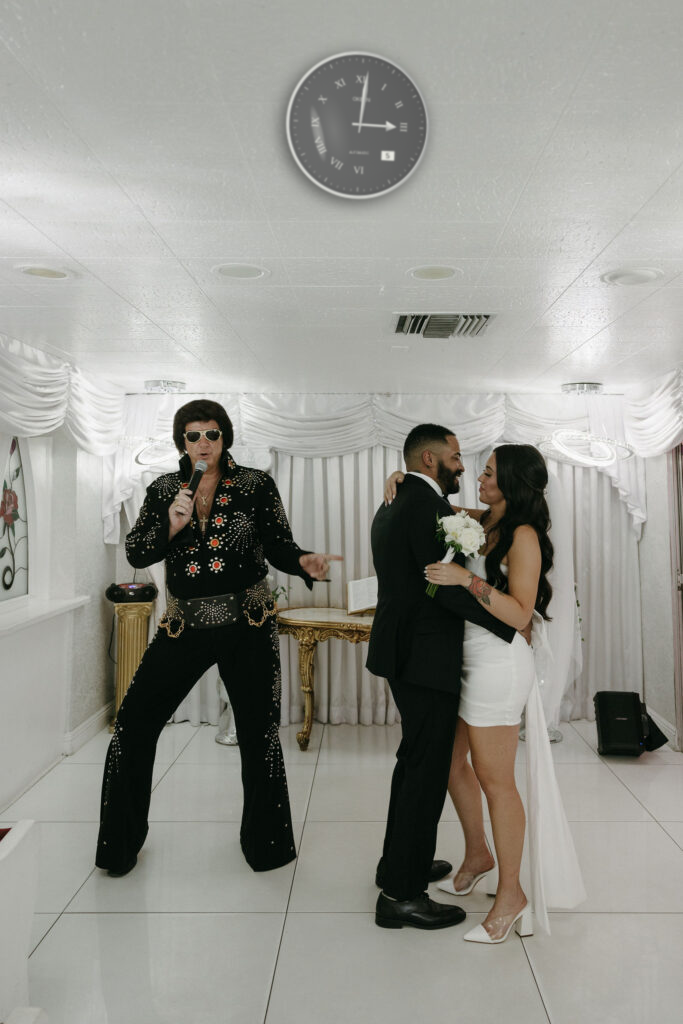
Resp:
3h01
